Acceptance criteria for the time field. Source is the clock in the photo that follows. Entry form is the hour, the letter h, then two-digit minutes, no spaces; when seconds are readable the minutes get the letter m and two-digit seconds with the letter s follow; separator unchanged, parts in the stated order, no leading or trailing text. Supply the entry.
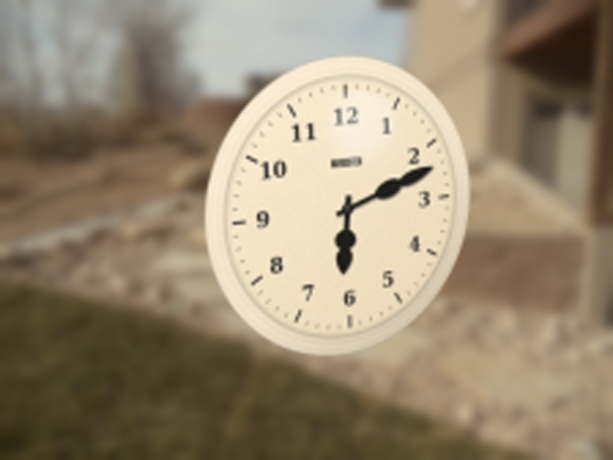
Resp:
6h12
